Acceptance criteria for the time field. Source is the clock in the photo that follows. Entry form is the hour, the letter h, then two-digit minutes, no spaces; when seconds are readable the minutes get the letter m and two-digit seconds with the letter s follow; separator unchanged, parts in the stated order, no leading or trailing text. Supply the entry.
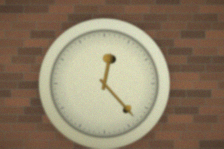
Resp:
12h23
